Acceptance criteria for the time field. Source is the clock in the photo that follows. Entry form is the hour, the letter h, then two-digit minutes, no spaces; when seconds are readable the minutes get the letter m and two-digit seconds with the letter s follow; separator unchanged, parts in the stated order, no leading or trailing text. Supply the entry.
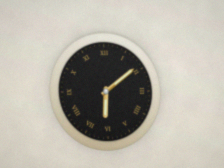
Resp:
6h09
